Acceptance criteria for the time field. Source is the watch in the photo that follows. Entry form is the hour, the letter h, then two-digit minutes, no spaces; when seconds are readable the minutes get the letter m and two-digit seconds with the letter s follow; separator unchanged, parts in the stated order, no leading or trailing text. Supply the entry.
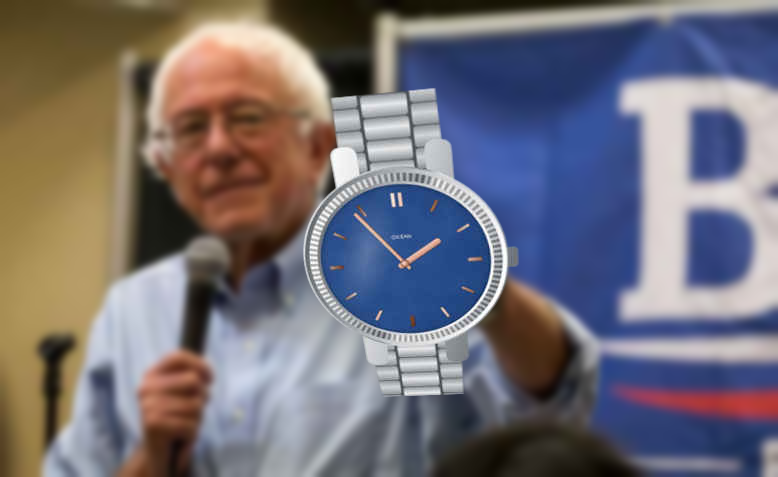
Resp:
1h54
